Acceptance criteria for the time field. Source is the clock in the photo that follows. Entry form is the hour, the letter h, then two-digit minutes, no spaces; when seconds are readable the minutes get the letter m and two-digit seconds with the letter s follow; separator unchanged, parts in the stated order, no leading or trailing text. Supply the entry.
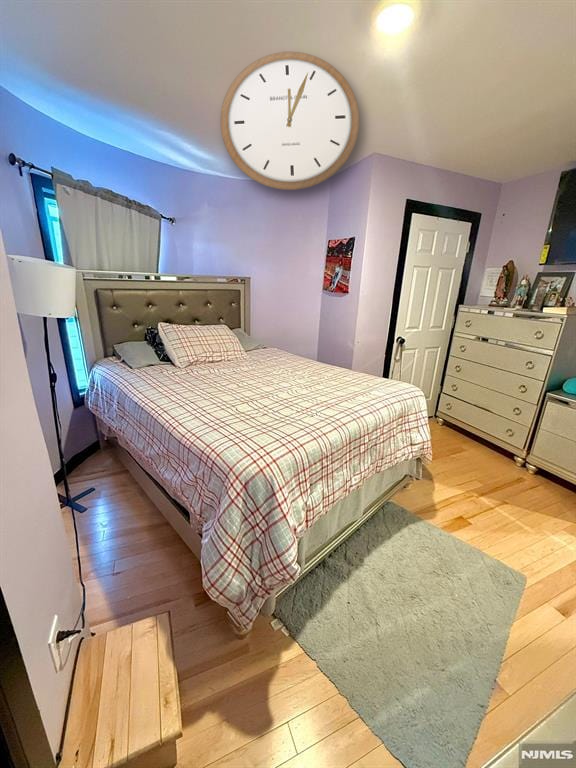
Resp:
12h04
